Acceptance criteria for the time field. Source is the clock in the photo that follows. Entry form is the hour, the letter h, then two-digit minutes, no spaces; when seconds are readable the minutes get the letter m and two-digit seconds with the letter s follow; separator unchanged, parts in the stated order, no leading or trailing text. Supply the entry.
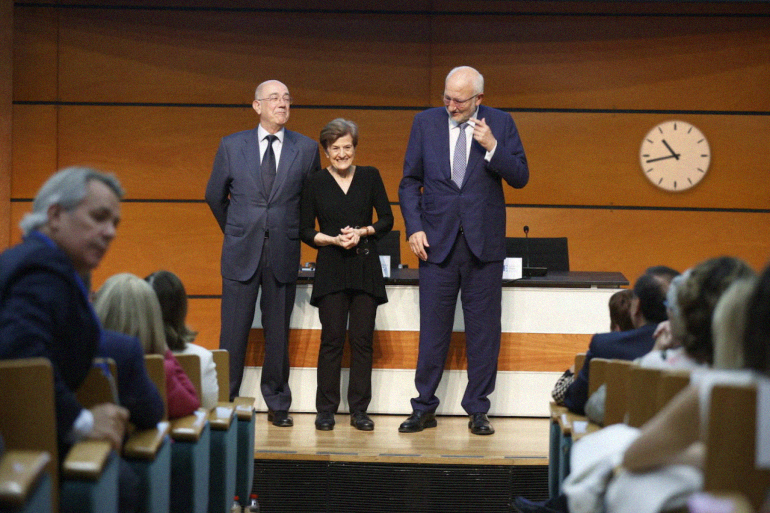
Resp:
10h43
